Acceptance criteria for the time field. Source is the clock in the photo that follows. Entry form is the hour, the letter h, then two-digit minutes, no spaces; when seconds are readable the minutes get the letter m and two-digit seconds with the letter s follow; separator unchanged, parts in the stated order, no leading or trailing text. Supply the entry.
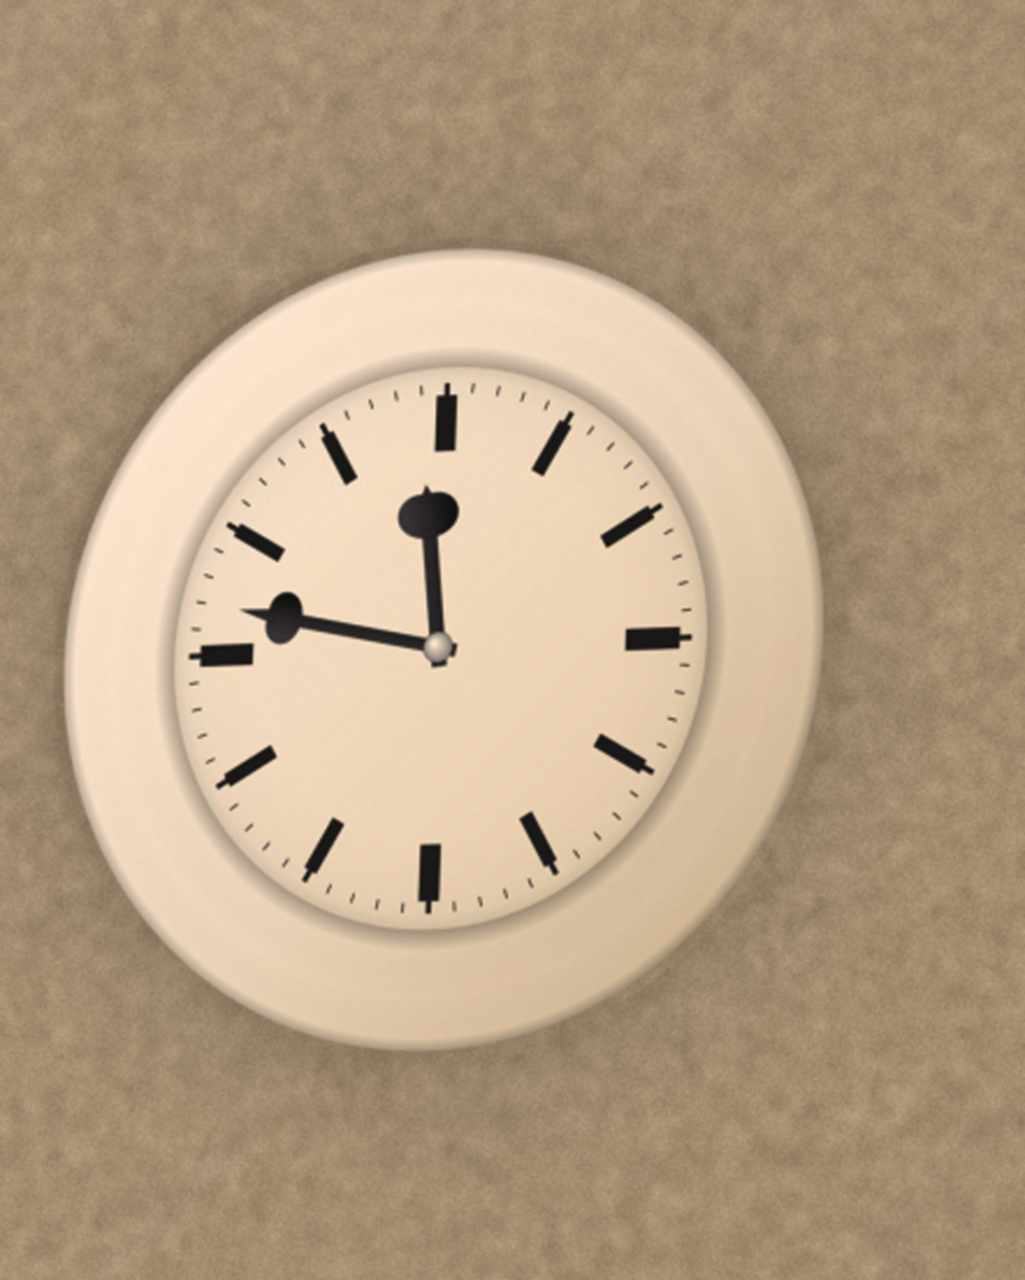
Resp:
11h47
